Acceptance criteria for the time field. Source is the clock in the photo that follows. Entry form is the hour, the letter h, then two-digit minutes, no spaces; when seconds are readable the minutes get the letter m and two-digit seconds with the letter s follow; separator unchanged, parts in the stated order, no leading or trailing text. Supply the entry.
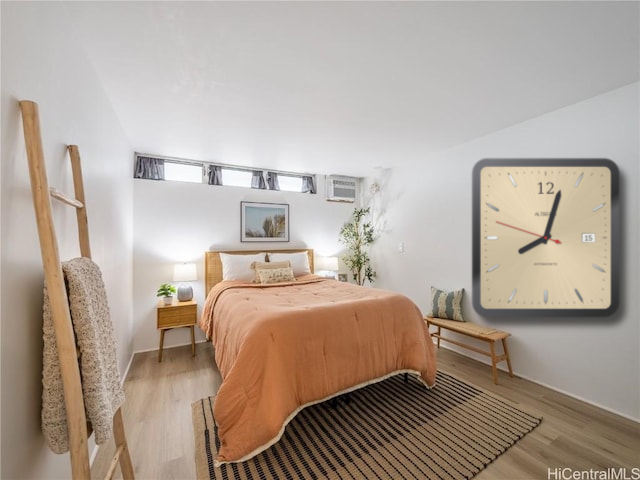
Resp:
8h02m48s
